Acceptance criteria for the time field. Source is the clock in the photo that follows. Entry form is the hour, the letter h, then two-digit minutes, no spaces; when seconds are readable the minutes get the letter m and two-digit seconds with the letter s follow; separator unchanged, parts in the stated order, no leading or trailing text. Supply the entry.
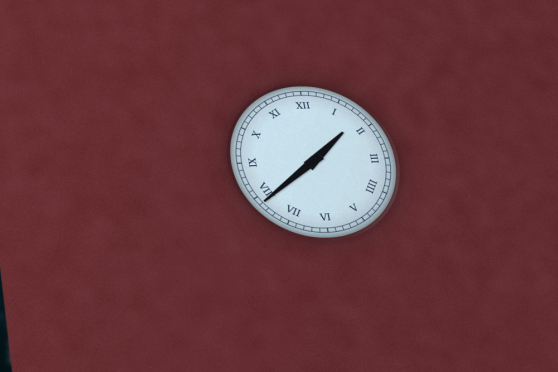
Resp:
1h39
